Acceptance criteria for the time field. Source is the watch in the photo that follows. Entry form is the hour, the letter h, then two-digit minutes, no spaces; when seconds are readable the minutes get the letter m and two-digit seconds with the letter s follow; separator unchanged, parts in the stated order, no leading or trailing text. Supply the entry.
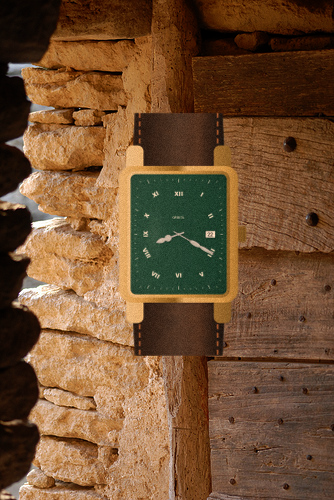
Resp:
8h20
